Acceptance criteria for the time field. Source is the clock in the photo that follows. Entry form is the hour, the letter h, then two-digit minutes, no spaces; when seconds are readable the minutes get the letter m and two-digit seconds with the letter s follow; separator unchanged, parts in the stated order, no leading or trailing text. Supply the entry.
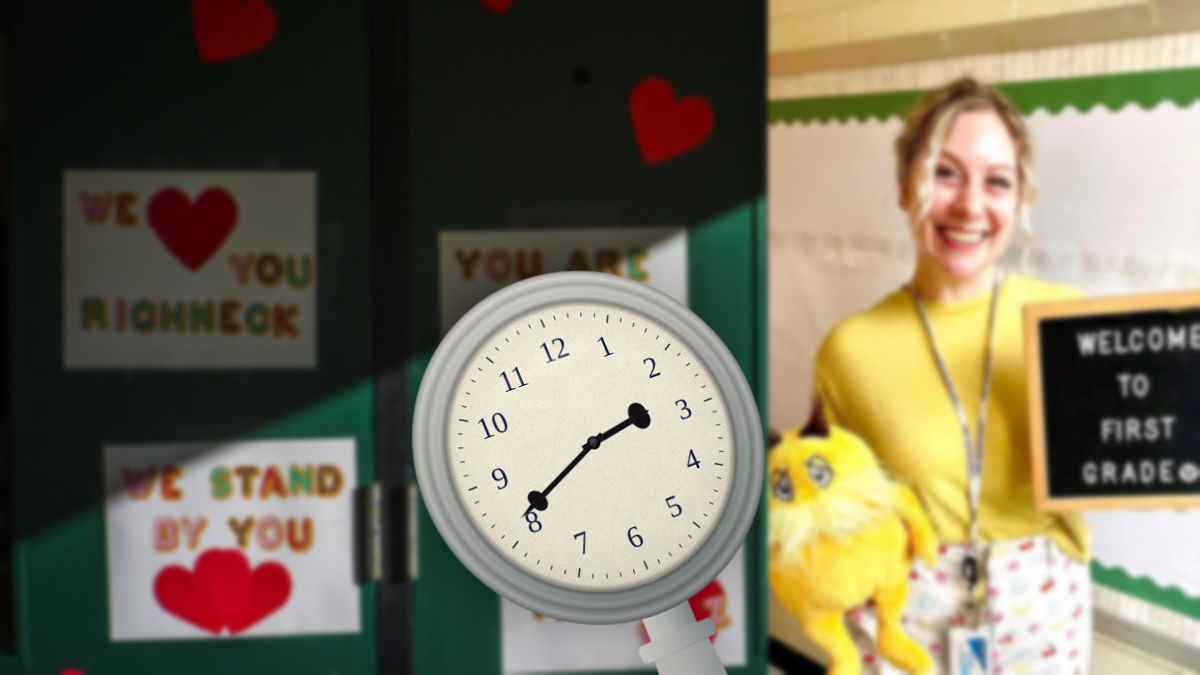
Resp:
2h41
